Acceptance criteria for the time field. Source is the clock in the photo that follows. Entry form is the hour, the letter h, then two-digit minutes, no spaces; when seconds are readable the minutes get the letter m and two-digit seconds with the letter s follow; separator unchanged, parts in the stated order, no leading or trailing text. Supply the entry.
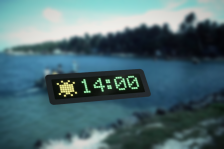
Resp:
14h00
